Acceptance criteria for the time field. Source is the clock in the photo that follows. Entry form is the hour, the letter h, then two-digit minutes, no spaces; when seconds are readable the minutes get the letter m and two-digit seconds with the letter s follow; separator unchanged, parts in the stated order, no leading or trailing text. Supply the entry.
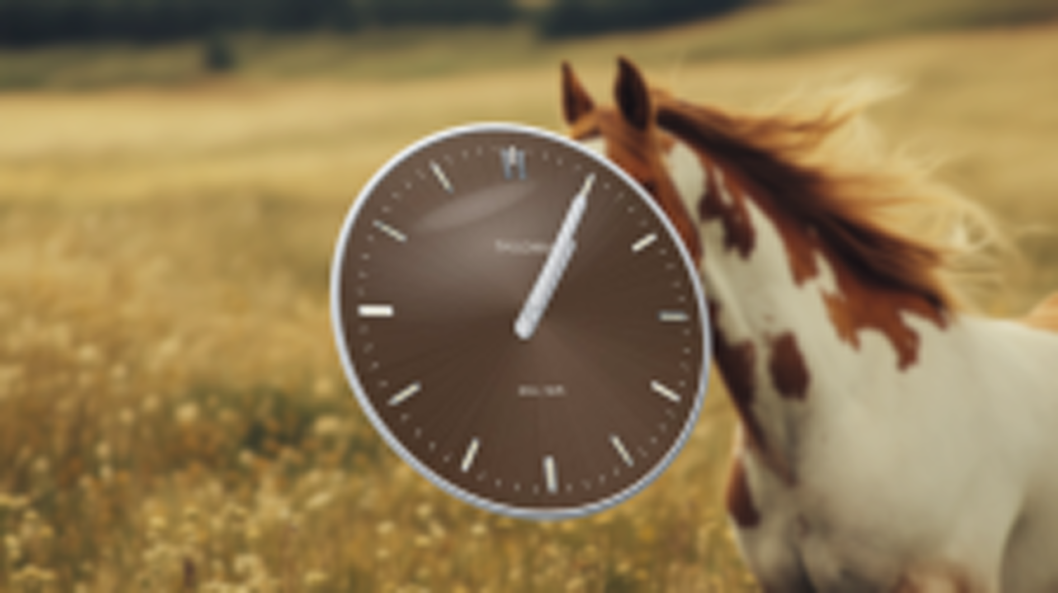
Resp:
1h05
